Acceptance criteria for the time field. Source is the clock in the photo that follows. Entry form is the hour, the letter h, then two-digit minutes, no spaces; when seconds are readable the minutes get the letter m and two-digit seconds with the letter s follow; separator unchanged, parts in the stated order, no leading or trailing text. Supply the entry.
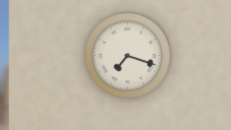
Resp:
7h18
